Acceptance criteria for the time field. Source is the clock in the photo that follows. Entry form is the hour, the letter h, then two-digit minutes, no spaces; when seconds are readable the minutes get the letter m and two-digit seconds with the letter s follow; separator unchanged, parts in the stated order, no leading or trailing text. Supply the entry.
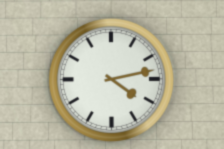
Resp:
4h13
